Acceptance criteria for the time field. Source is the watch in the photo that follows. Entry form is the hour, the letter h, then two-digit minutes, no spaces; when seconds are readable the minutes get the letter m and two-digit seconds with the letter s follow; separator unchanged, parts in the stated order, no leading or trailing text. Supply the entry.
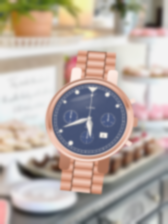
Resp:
5h41
